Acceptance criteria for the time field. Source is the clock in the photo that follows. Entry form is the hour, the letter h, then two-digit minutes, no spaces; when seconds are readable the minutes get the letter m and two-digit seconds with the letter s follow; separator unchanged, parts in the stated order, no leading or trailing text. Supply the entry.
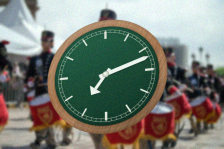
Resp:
7h12
